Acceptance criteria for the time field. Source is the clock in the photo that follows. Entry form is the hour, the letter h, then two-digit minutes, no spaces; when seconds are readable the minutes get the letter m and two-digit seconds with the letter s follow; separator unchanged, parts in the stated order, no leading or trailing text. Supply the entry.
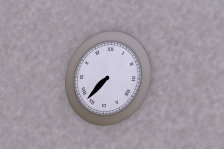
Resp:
7h37
